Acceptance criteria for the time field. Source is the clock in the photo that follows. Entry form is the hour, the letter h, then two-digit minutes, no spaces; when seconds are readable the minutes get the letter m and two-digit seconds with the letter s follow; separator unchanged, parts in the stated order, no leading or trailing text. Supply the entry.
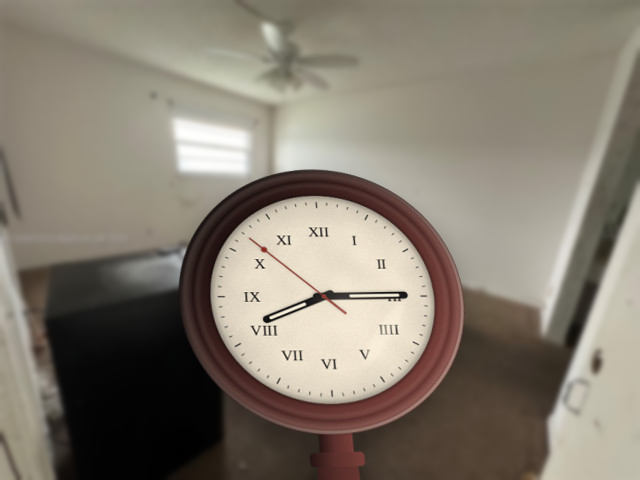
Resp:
8h14m52s
